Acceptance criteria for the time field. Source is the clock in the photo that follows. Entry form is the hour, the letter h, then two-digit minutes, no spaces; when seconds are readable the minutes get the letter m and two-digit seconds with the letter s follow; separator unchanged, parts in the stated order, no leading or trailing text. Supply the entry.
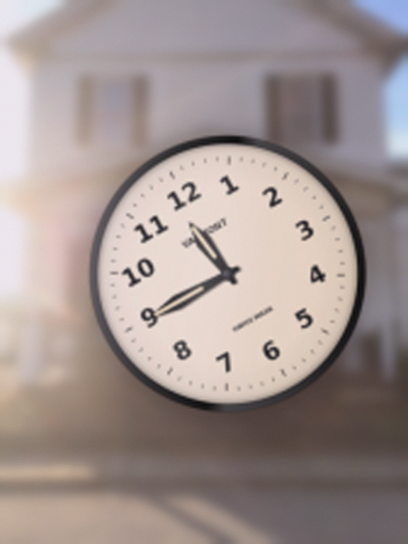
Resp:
11h45
